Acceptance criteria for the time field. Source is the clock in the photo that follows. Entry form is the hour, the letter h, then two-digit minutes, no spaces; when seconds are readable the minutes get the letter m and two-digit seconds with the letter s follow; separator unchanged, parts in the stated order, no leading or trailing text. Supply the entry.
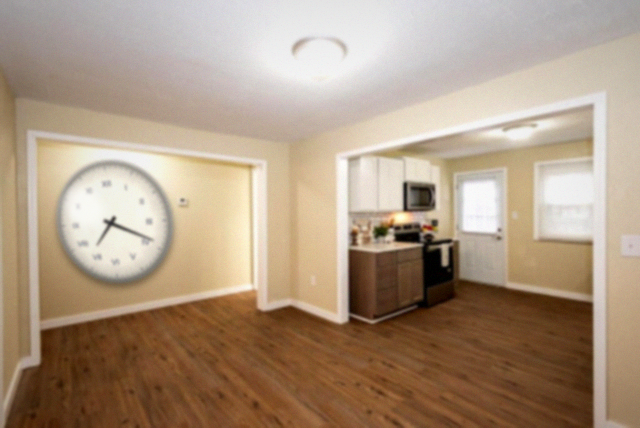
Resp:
7h19
